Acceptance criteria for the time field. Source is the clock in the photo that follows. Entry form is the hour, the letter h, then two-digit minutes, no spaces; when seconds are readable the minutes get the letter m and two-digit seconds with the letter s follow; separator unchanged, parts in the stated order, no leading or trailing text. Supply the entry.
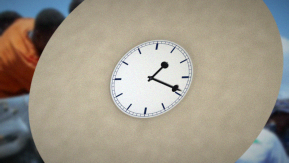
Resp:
1h19
